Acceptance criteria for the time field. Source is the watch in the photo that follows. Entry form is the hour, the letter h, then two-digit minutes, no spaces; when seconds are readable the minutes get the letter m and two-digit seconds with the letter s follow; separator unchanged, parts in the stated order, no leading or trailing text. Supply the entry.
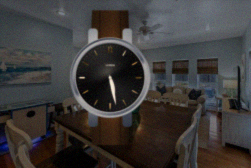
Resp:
5h28
